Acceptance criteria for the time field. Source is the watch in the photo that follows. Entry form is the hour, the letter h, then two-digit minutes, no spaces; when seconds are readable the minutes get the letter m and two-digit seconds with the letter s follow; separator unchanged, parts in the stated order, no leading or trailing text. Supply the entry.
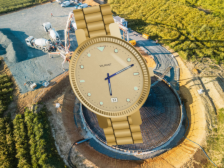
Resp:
6h12
